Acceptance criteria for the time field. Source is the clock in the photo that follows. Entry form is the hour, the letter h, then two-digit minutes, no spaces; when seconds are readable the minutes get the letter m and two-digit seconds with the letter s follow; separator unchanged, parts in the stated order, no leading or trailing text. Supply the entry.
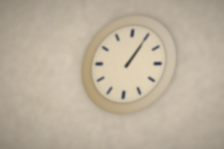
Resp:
1h05
